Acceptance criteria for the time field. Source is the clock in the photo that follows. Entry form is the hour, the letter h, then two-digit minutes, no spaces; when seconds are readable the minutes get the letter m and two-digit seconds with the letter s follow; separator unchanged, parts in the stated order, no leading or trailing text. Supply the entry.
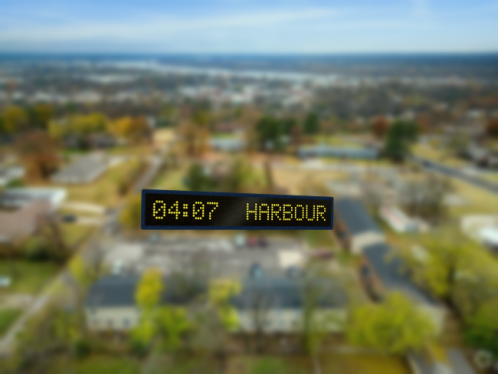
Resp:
4h07
